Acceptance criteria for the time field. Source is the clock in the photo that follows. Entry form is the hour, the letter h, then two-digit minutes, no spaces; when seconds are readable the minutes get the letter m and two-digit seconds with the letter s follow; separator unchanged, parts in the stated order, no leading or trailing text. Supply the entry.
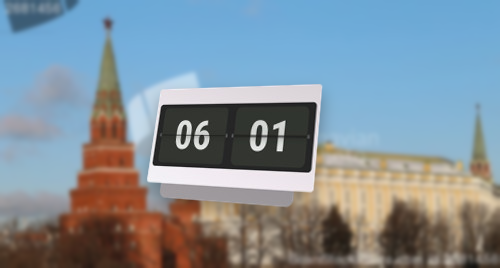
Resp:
6h01
